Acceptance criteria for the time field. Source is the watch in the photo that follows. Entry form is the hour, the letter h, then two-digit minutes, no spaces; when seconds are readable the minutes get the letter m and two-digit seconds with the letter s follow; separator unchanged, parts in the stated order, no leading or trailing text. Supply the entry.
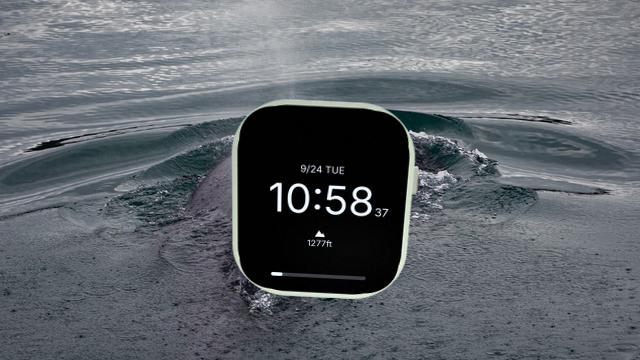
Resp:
10h58m37s
